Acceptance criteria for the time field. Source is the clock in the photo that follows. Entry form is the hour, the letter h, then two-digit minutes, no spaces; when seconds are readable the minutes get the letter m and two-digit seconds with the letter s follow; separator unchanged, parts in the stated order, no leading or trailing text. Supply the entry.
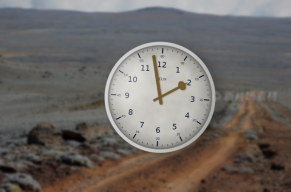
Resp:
1h58
